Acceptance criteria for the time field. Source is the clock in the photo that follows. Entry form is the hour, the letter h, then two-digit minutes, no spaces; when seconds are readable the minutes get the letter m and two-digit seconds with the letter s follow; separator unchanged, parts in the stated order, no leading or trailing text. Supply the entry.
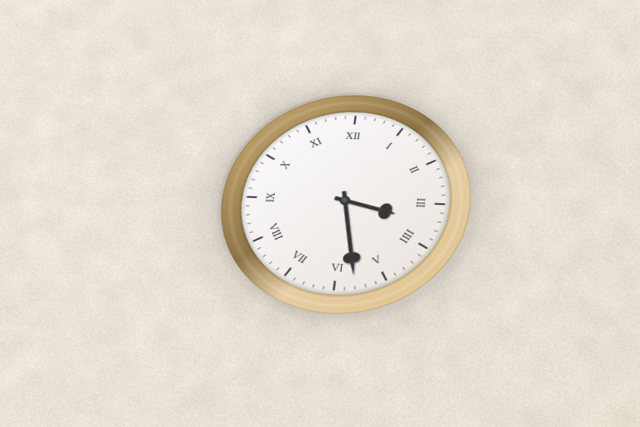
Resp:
3h28
